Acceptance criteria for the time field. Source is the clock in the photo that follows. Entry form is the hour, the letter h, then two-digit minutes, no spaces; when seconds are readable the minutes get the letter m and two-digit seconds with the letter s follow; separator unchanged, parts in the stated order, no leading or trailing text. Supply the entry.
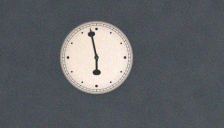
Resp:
5h58
